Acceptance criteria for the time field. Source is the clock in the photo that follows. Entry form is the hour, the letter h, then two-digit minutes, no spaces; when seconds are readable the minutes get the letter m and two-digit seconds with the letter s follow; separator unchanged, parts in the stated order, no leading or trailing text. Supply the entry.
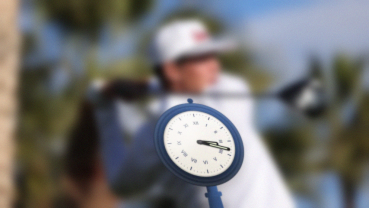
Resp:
3h18
